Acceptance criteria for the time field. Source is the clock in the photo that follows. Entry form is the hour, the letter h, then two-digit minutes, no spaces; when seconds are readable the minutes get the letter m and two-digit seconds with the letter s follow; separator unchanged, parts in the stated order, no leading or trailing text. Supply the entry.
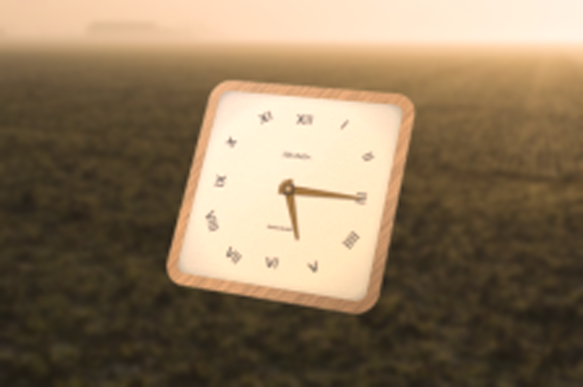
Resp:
5h15
